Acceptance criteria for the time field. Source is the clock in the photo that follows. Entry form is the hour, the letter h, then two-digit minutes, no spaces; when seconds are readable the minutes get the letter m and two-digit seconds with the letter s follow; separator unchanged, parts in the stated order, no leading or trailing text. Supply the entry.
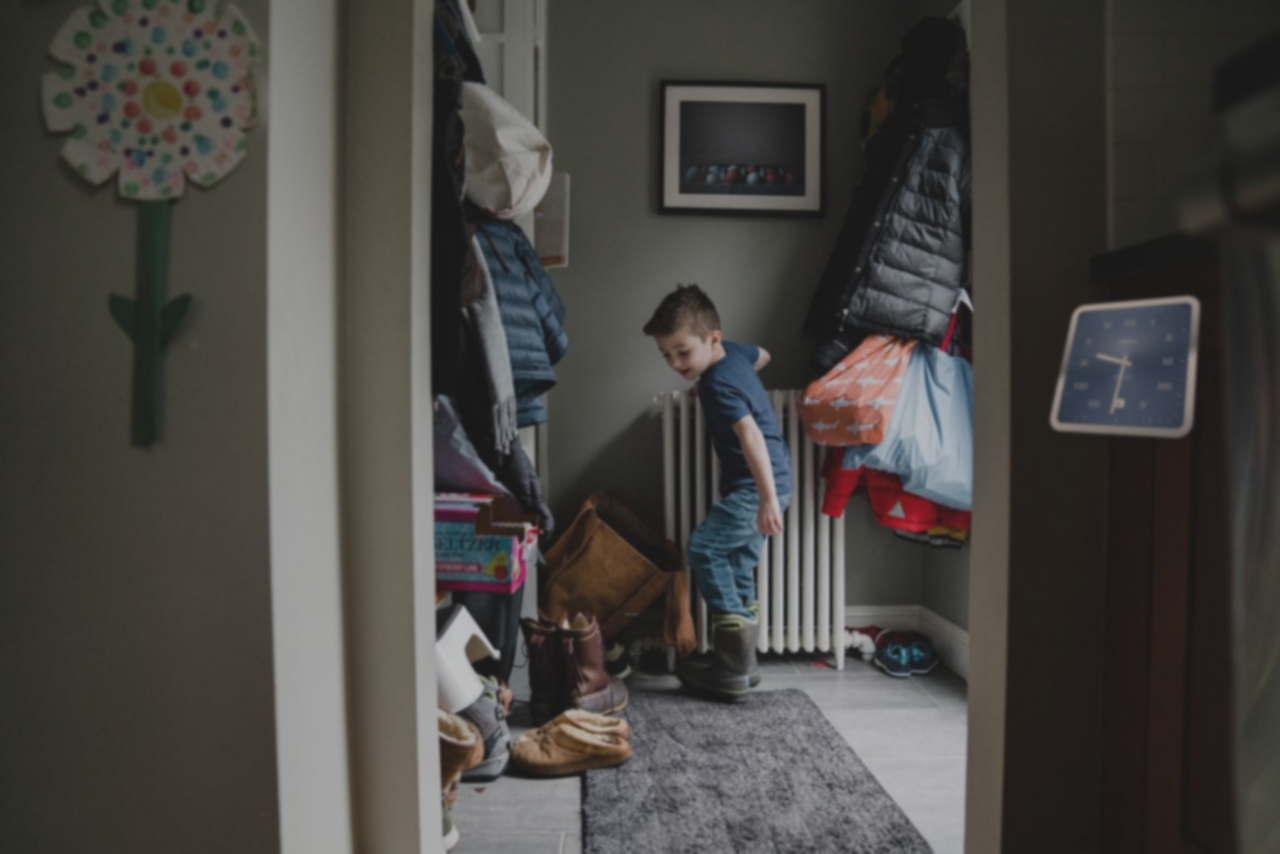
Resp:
9h31
